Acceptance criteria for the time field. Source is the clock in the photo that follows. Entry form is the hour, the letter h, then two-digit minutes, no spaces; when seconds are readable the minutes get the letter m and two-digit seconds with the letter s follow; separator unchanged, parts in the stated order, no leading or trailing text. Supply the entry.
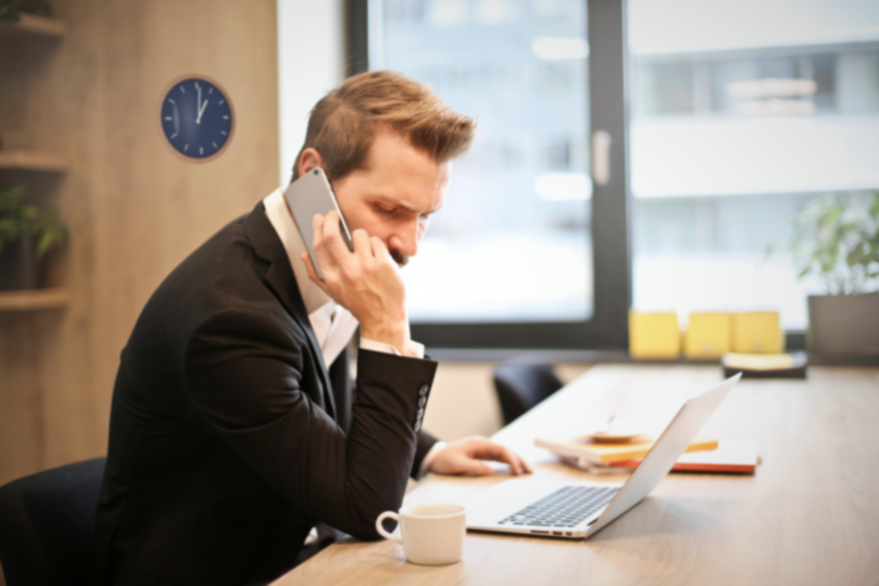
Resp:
1h01
